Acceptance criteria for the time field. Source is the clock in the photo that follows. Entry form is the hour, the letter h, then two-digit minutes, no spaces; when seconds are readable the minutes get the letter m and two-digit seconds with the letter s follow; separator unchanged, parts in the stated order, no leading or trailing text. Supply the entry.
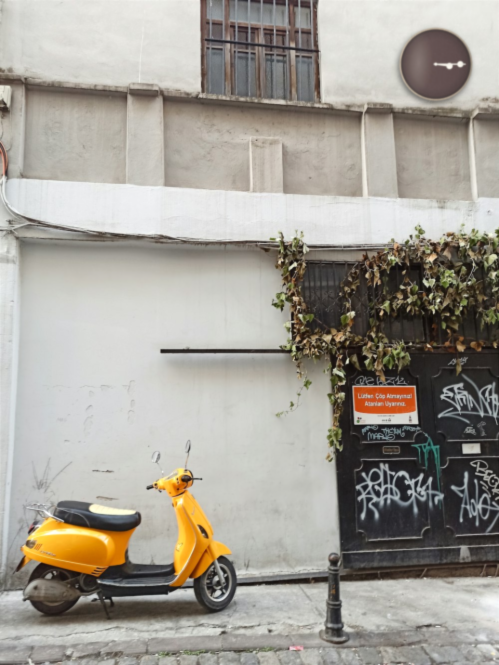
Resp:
3h15
